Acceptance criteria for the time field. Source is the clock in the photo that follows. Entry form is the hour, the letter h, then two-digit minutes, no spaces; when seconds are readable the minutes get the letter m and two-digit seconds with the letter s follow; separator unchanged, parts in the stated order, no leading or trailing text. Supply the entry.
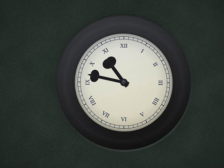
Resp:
10h47
